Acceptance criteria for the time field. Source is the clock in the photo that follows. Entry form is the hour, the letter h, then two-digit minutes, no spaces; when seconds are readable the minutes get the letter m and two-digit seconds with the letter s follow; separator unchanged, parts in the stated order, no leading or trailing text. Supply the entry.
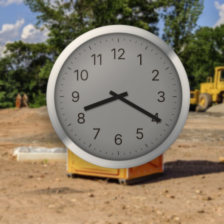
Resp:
8h20
